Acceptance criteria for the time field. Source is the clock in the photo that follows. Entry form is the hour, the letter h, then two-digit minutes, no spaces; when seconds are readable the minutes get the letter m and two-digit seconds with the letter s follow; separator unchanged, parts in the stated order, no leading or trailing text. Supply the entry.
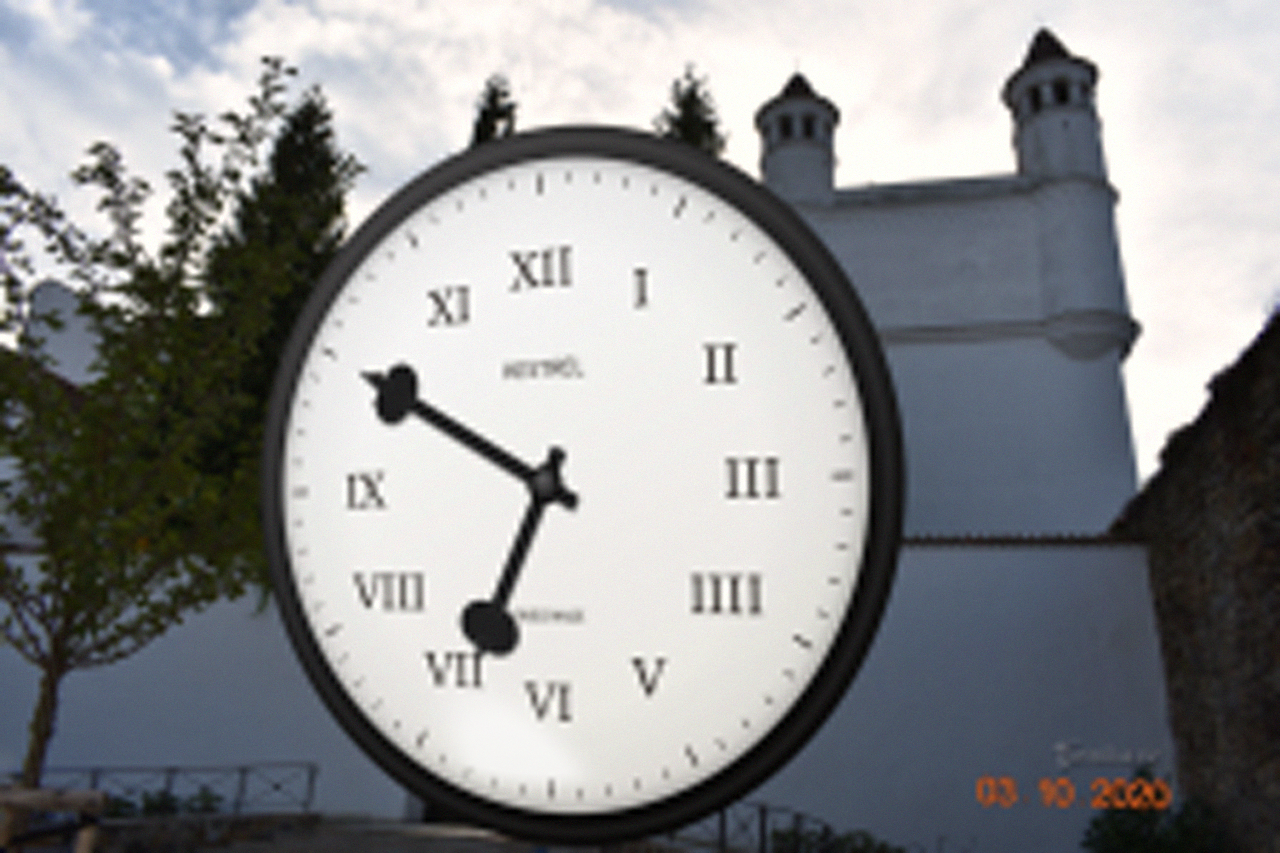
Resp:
6h50
